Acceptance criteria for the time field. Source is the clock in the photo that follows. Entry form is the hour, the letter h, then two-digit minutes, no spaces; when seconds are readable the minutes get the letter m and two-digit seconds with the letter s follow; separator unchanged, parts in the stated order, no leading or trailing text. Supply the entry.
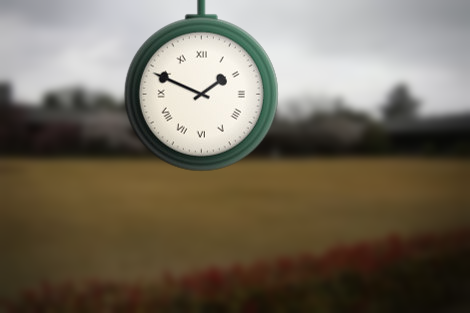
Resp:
1h49
